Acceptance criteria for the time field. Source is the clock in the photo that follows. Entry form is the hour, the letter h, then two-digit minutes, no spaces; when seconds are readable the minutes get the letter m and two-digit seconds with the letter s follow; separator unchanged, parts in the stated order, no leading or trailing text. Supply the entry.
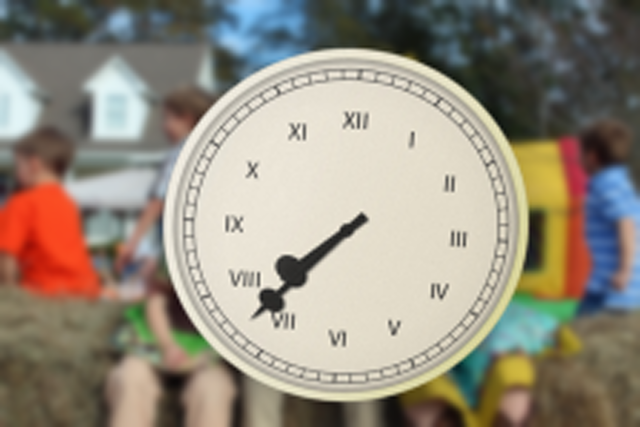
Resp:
7h37
